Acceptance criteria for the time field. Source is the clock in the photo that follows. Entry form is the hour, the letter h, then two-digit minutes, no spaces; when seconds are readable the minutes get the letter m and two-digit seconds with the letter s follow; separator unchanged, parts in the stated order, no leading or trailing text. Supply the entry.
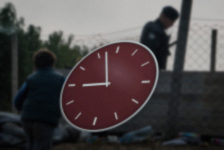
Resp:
8h57
